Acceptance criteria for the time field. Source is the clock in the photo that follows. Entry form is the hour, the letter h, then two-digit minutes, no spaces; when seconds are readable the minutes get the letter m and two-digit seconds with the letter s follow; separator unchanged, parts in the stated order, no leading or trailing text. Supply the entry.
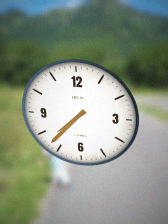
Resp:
7h37
